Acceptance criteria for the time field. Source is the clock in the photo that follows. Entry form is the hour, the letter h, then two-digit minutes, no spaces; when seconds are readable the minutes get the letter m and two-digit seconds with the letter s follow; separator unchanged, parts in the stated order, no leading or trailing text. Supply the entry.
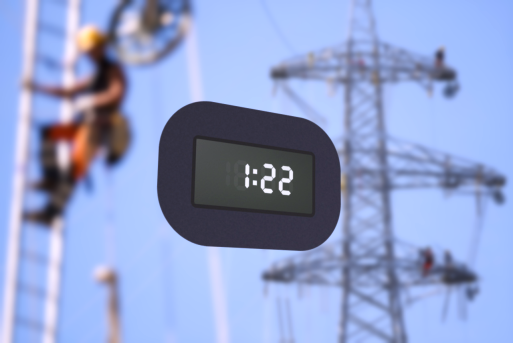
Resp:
1h22
